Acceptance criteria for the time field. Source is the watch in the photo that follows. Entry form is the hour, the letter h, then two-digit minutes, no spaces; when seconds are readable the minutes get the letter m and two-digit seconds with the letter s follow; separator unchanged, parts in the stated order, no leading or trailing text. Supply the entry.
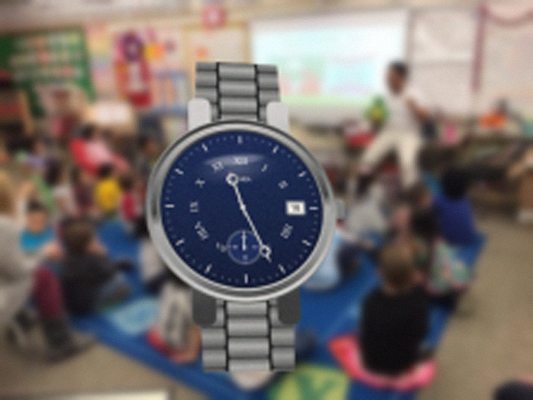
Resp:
11h26
